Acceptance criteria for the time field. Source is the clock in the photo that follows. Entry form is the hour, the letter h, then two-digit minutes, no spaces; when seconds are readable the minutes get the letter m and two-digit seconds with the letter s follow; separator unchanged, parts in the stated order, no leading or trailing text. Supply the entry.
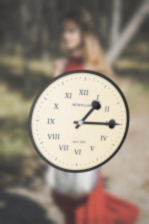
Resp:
1h15
